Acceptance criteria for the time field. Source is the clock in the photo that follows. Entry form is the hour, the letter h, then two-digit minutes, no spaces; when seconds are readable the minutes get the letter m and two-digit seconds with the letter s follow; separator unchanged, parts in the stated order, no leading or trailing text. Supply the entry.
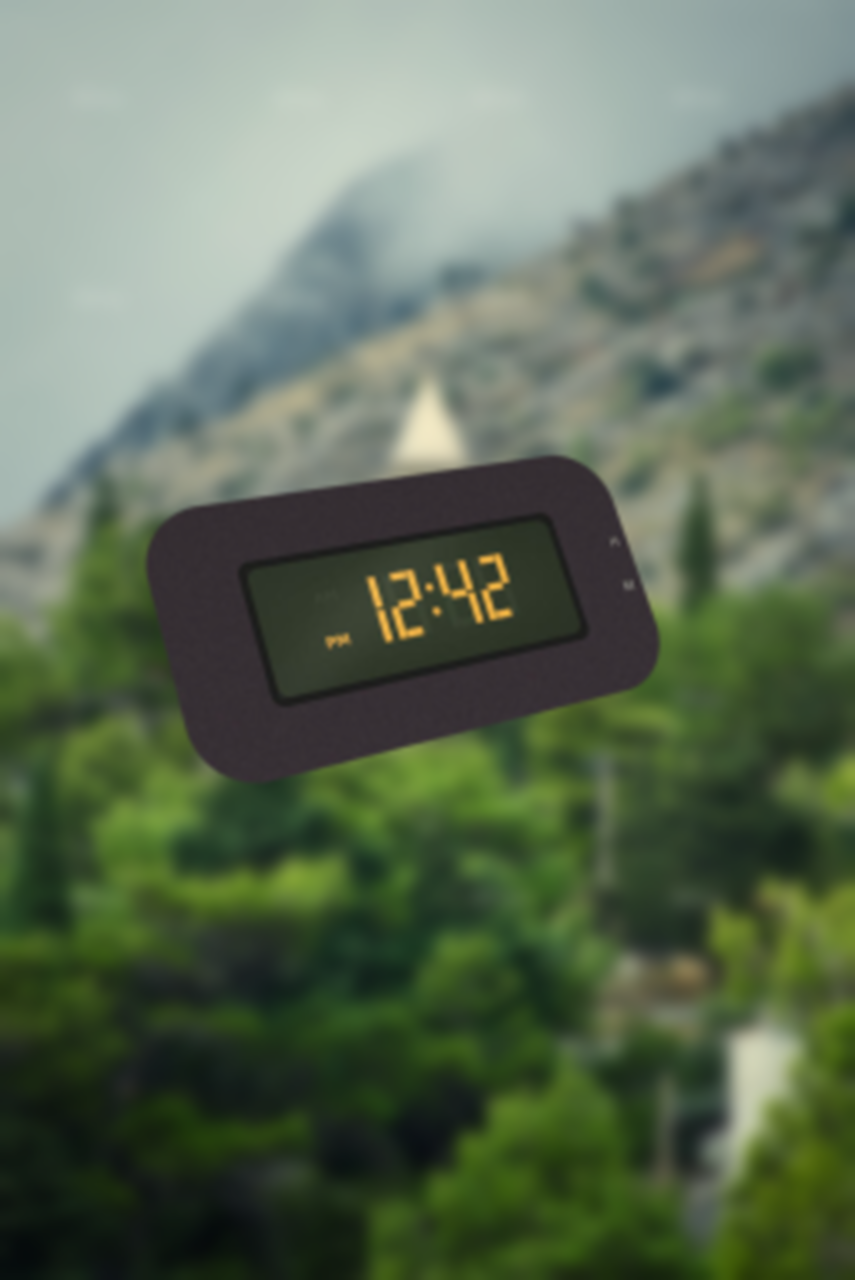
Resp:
12h42
